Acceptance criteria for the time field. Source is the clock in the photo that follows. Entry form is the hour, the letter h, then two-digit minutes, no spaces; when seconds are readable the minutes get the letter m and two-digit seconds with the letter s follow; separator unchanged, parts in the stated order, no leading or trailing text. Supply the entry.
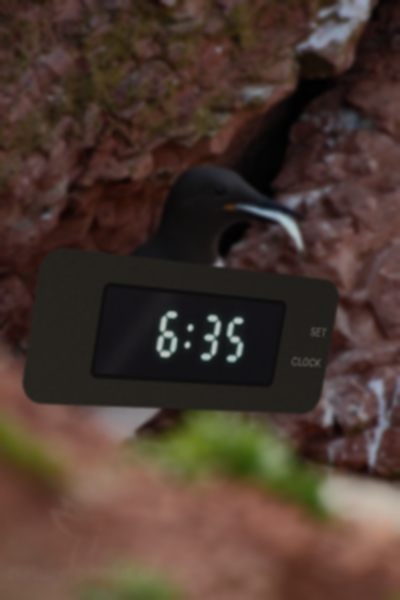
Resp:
6h35
